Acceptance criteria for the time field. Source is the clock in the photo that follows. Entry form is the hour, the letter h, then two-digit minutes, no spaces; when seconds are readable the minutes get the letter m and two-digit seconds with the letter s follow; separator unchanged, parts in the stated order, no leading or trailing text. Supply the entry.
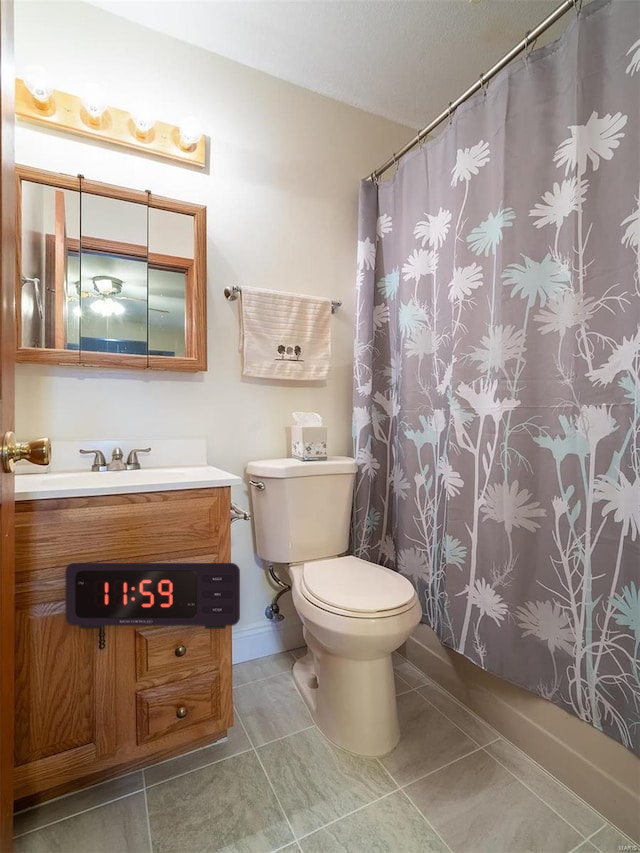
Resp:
11h59
